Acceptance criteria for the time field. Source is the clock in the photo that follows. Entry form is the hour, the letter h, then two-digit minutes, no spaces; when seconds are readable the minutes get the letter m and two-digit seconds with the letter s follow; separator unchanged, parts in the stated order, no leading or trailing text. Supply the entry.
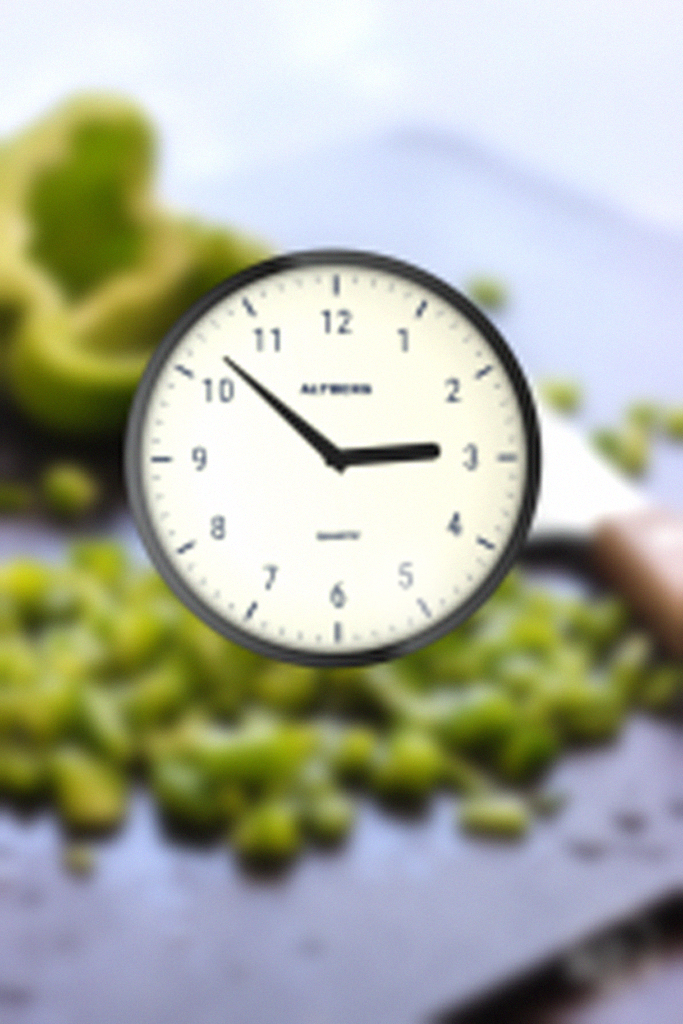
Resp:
2h52
